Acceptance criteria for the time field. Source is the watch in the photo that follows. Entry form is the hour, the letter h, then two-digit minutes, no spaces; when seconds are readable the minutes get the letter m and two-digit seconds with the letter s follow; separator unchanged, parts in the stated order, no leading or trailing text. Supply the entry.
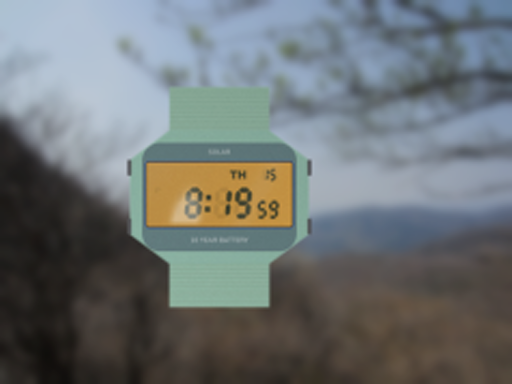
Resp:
8h19m59s
